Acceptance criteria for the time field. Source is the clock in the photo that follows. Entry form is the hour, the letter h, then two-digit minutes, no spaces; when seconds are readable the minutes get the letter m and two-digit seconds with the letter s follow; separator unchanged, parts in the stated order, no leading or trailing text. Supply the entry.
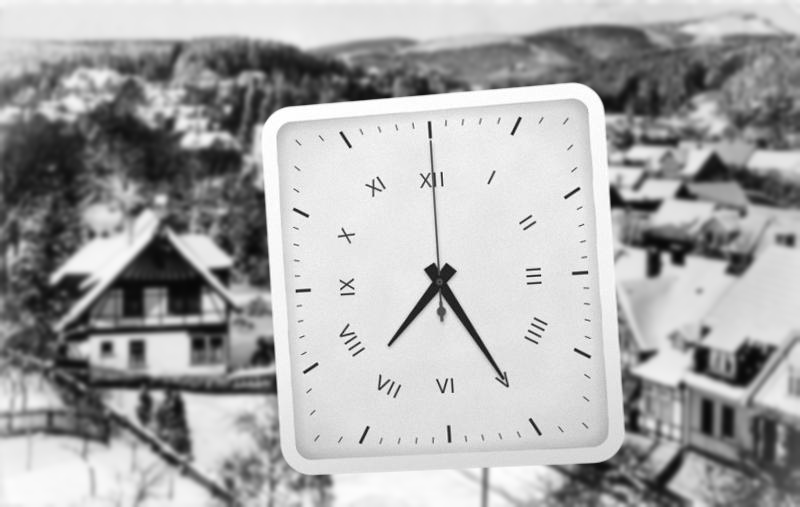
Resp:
7h25m00s
